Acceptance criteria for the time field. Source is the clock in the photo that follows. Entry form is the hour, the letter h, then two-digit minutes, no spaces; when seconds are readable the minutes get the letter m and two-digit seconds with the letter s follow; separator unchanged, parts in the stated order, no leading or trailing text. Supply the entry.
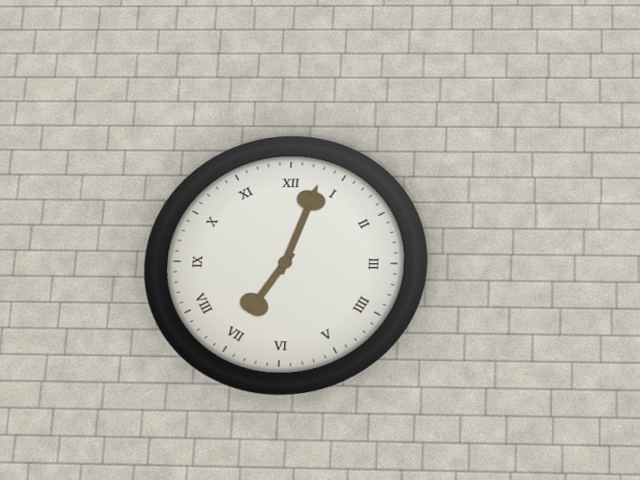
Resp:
7h03
